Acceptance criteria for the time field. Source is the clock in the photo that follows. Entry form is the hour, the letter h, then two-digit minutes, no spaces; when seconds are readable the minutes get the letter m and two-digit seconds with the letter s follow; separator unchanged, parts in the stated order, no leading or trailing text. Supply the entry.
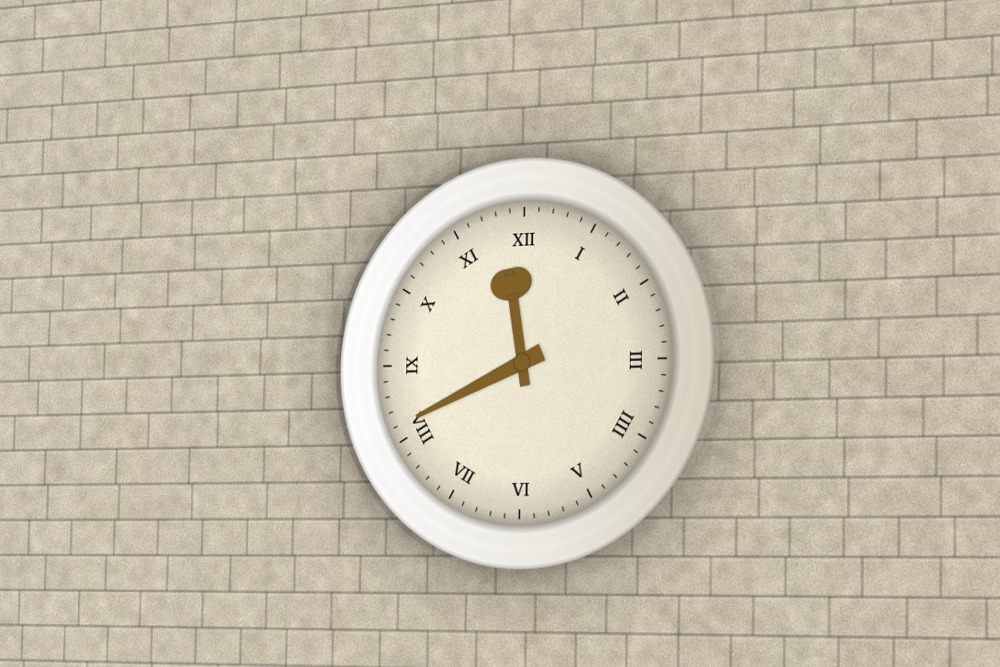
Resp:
11h41
